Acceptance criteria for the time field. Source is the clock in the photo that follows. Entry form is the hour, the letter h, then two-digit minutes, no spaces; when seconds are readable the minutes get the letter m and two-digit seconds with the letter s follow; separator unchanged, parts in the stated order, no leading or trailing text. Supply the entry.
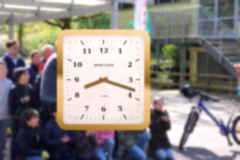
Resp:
8h18
